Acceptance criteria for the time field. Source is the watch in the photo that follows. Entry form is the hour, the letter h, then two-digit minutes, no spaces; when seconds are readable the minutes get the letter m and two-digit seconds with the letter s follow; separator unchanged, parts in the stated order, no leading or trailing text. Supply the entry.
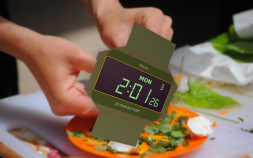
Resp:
2h01m26s
